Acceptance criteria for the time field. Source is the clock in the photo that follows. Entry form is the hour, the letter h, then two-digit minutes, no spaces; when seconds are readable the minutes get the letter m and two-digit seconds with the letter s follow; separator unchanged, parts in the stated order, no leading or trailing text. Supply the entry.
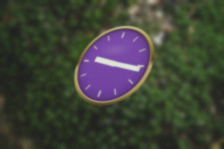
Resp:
9h16
